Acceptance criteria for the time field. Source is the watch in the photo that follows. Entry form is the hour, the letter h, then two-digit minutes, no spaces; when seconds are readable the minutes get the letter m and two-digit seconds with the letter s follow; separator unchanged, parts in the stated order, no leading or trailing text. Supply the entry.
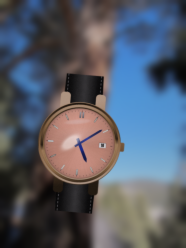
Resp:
5h09
